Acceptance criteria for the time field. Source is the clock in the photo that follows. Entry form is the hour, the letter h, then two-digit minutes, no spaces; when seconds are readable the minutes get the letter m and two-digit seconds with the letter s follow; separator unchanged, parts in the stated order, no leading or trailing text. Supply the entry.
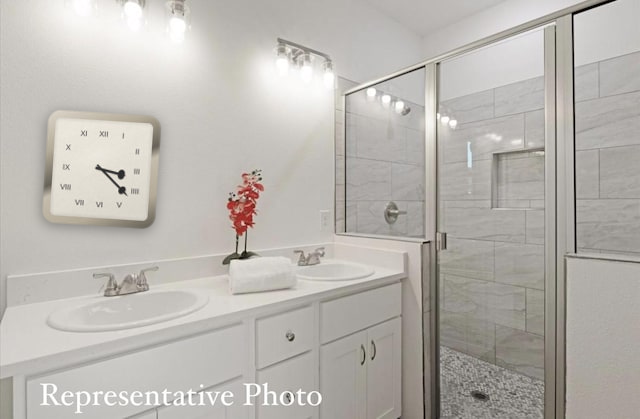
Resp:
3h22
